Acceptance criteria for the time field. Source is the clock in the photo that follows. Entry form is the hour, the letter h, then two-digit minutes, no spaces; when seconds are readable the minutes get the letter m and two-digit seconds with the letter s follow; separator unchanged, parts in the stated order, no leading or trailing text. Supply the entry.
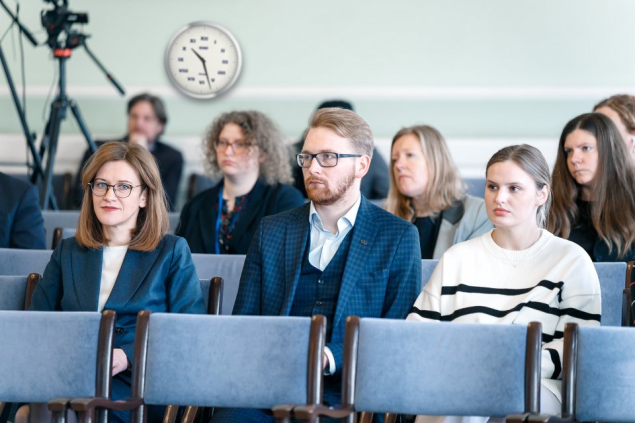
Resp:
10h27
